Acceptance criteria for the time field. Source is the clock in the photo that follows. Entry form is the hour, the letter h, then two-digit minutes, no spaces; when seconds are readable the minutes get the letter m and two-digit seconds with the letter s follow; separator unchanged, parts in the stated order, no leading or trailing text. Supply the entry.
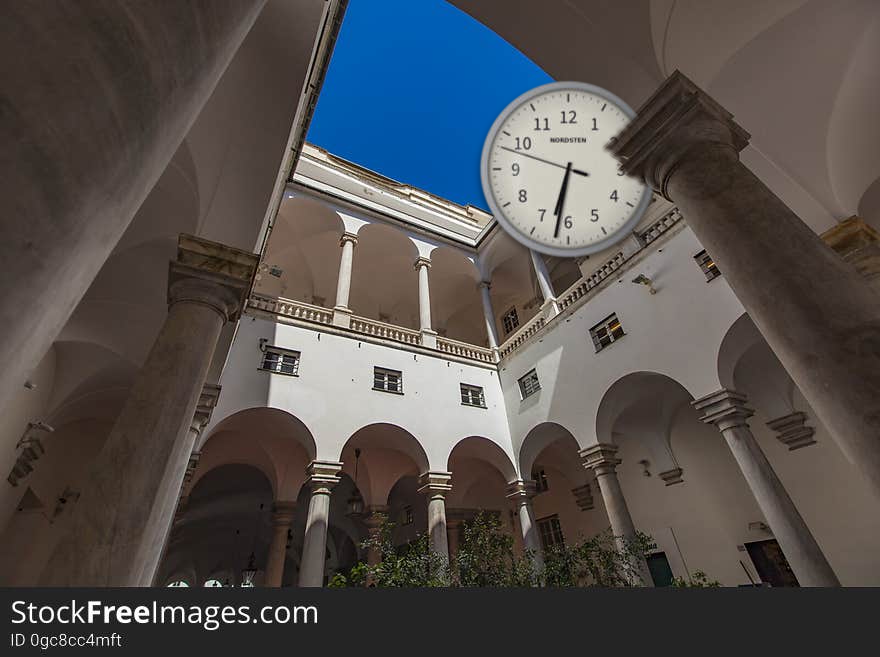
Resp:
6h31m48s
